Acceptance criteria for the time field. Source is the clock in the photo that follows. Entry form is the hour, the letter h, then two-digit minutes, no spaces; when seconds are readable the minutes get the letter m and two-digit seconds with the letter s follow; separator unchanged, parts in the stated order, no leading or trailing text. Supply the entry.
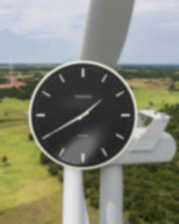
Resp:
1h40
